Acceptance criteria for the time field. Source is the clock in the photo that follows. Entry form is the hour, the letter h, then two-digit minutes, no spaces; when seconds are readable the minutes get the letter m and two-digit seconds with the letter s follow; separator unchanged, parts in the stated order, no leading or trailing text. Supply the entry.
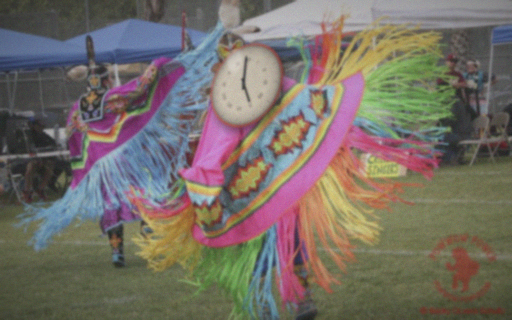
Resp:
4h59
